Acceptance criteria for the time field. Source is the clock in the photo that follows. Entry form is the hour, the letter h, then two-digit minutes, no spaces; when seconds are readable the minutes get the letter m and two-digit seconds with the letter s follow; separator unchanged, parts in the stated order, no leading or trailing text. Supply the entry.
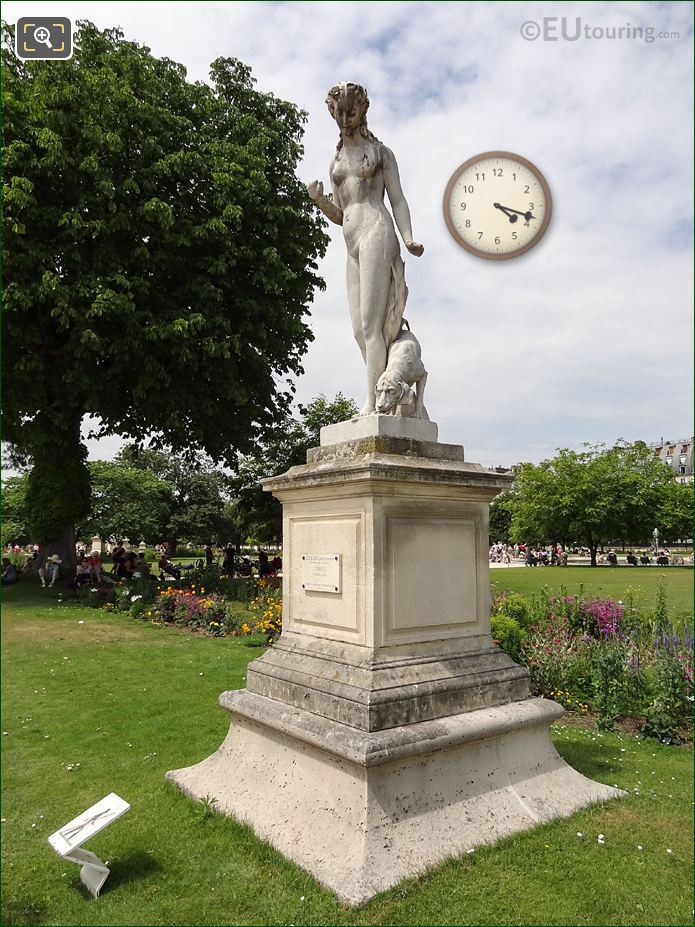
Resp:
4h18
